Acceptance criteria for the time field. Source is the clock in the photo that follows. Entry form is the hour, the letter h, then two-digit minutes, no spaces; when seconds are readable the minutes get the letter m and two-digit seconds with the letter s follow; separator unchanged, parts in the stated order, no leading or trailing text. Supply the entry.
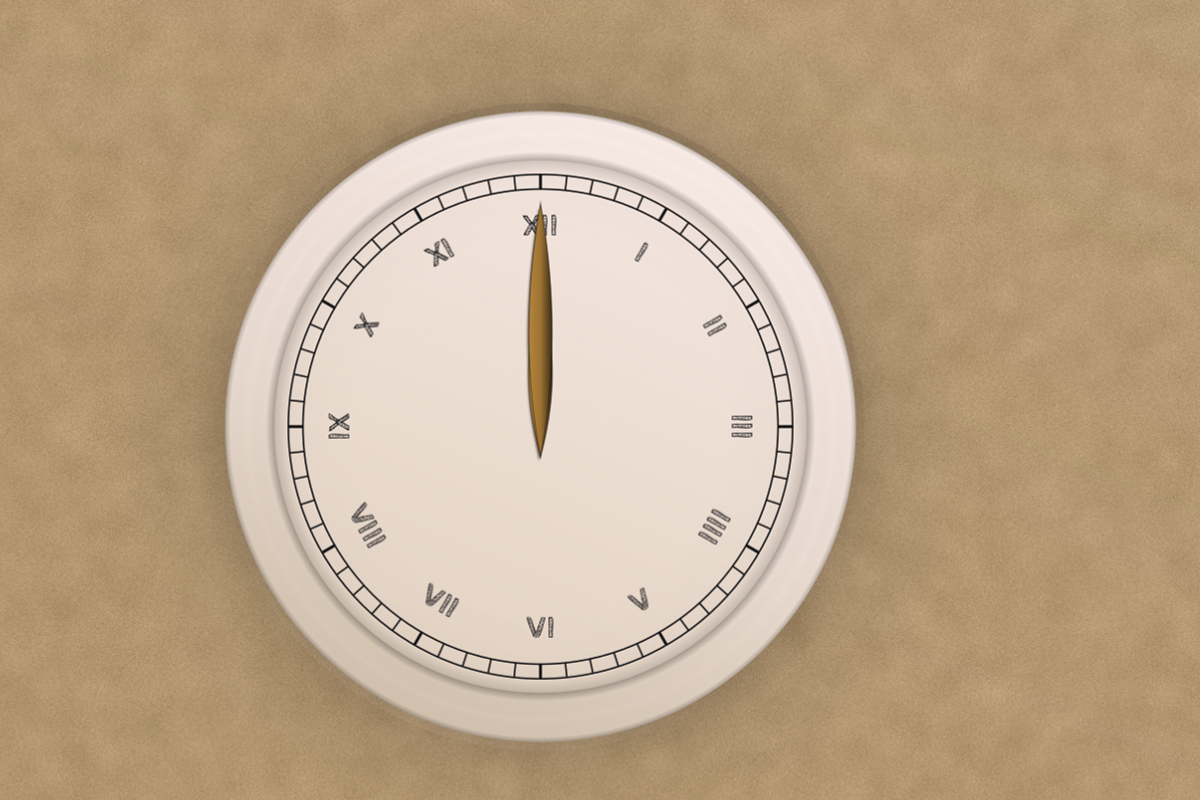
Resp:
12h00
